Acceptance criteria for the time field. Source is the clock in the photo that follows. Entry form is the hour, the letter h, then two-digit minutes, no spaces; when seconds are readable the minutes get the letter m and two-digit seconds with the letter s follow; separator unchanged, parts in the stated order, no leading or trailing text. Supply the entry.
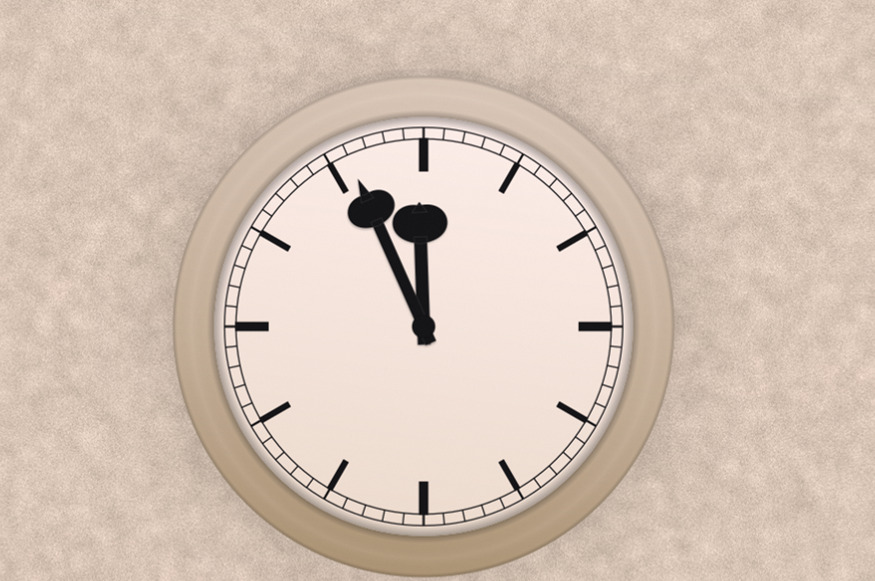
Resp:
11h56
